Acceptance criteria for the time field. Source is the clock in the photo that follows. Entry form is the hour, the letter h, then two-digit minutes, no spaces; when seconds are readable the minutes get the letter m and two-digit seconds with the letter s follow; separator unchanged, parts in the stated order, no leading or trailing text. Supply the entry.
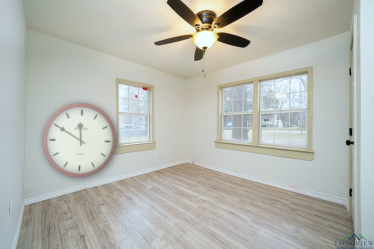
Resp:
11h50
